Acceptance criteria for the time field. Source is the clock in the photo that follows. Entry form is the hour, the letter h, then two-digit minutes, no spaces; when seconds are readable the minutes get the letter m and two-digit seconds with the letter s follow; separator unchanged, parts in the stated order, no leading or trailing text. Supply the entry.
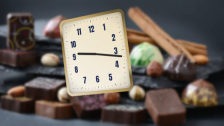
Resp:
9h17
